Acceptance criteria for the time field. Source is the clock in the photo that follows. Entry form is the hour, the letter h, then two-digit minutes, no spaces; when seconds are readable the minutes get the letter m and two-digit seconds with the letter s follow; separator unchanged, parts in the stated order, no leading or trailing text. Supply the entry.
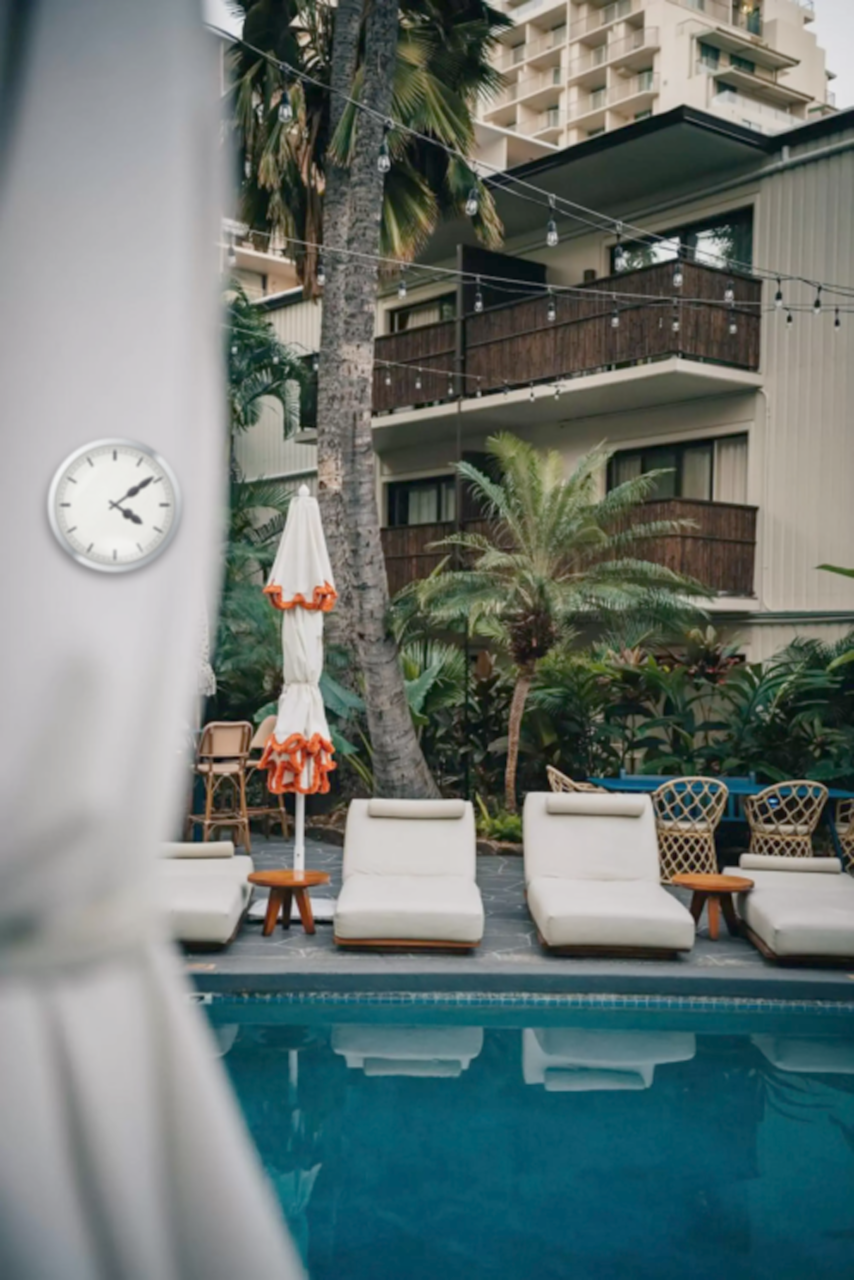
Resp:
4h09
